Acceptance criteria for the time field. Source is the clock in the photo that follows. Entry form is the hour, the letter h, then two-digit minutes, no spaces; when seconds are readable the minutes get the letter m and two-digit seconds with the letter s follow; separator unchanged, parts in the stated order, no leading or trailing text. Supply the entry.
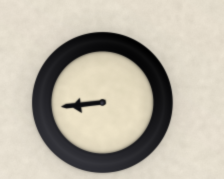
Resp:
8h44
